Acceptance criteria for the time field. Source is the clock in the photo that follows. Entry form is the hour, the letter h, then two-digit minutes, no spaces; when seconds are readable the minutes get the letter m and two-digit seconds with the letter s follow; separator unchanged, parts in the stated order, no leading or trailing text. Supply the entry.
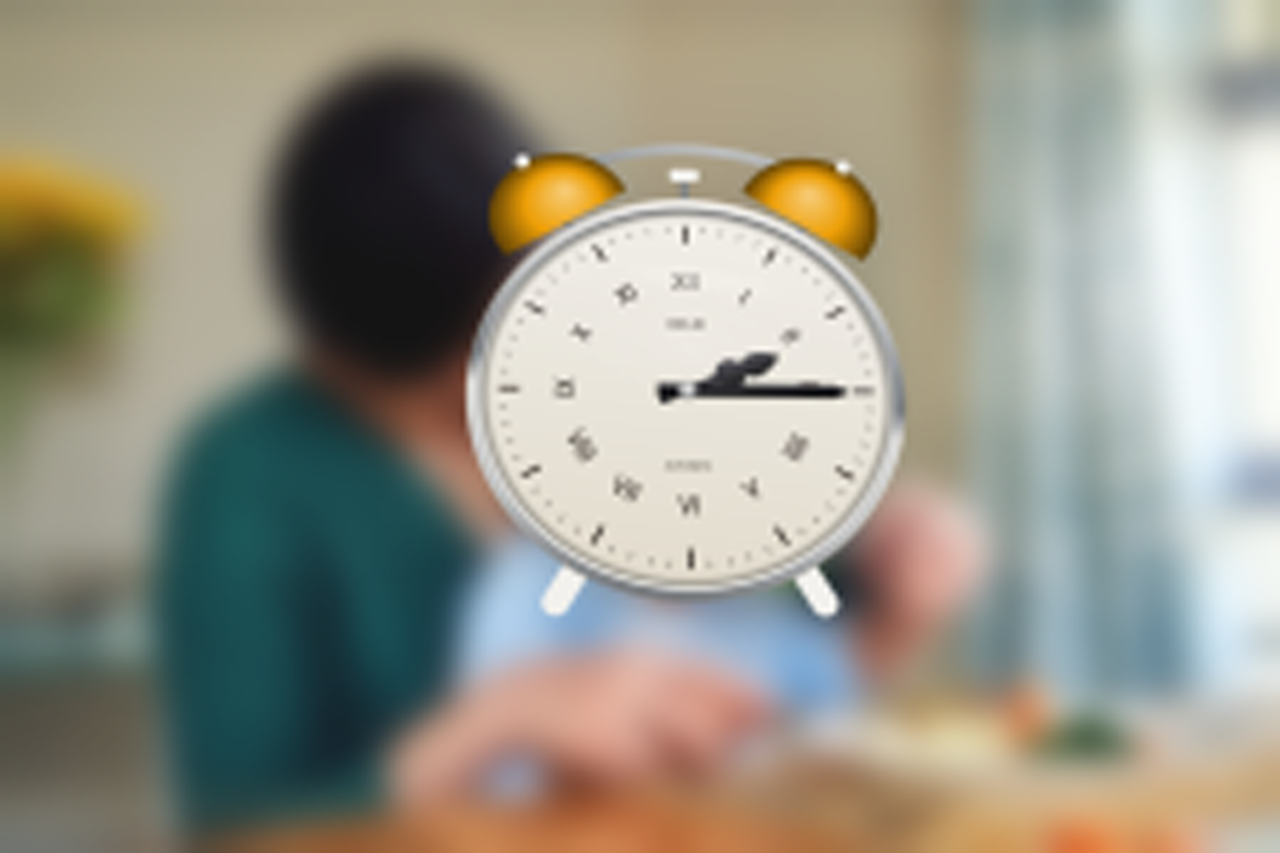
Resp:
2h15
